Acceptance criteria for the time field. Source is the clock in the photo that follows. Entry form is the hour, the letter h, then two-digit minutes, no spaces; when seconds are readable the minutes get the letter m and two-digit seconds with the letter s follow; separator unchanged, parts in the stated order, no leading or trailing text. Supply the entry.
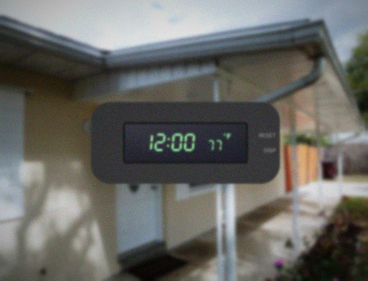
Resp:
12h00
